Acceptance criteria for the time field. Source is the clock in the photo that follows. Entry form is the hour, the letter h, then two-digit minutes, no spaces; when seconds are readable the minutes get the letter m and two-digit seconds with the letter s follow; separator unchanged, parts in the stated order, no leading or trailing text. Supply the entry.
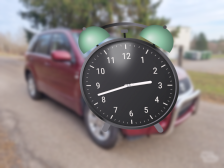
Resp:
2h42
